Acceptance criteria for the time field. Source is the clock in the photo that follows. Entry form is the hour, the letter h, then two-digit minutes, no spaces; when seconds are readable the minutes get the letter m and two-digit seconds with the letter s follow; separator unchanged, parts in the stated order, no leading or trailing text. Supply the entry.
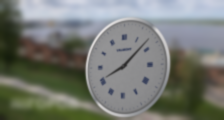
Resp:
8h08
